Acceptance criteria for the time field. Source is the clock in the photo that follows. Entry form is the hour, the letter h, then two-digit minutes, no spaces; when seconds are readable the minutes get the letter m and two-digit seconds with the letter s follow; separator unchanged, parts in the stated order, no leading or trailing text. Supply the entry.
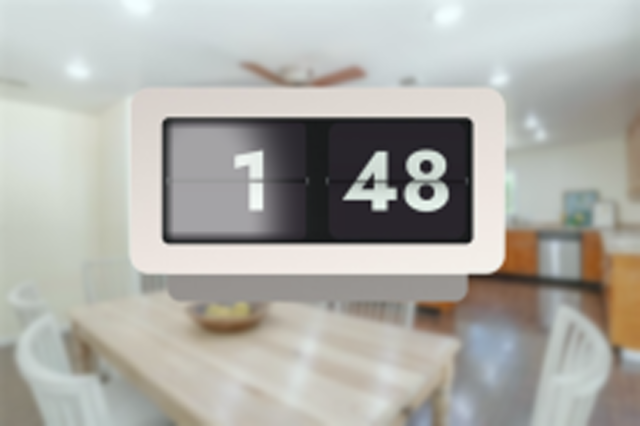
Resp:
1h48
